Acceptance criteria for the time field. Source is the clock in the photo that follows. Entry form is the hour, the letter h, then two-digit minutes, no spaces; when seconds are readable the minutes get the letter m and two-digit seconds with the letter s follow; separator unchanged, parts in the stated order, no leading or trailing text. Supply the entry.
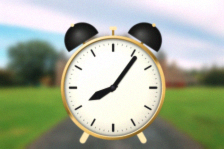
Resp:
8h06
